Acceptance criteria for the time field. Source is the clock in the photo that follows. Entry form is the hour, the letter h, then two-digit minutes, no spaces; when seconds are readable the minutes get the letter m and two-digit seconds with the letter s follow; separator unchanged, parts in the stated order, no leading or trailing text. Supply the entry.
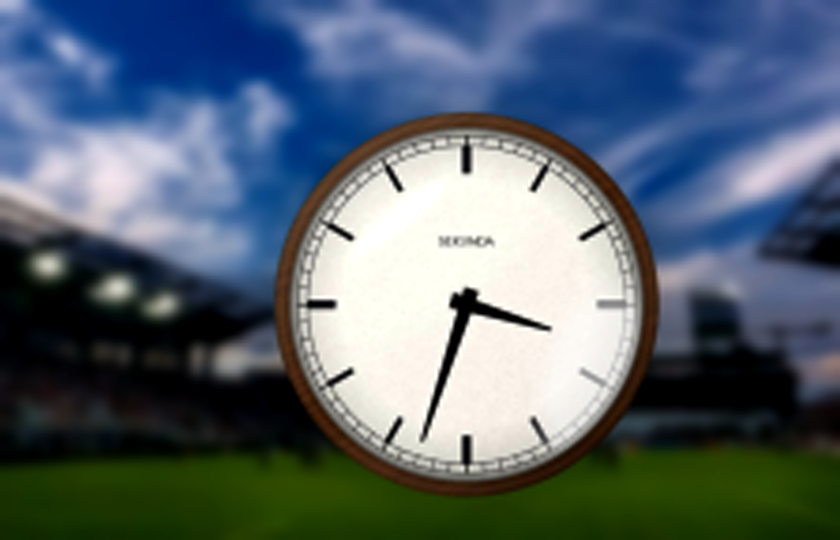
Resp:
3h33
